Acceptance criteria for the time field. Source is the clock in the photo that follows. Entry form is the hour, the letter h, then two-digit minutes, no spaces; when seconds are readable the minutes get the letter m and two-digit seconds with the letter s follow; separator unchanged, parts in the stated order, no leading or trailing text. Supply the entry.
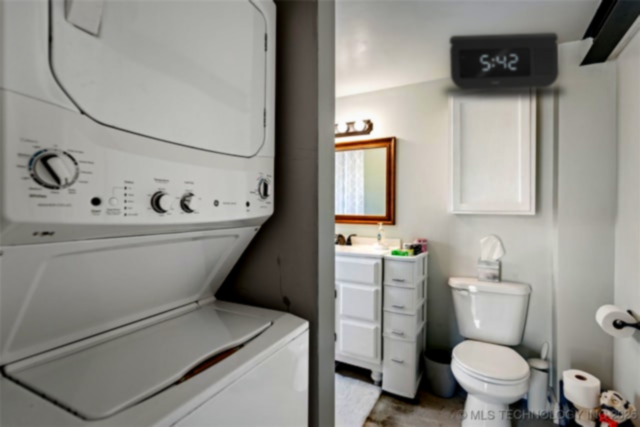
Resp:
5h42
